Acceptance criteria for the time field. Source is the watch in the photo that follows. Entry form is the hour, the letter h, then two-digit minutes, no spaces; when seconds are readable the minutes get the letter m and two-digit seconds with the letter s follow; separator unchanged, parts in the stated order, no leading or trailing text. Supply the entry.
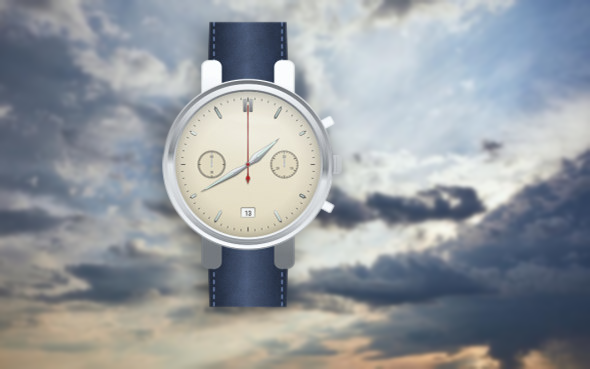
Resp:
1h40
